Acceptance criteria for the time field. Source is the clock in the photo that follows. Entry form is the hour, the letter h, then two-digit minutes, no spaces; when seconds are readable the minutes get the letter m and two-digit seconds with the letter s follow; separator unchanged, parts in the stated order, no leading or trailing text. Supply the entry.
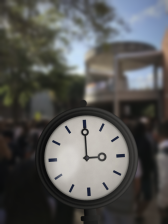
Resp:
3h00
